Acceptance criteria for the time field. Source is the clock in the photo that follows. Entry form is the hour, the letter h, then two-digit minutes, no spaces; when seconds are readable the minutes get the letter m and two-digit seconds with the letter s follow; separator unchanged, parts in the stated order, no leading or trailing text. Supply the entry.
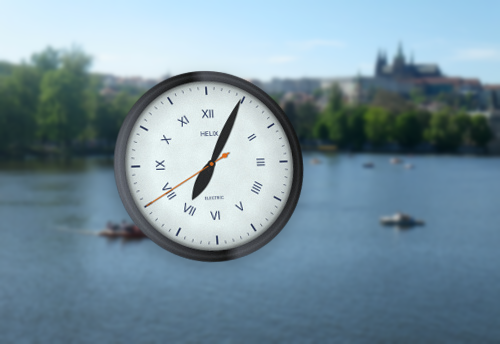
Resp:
7h04m40s
